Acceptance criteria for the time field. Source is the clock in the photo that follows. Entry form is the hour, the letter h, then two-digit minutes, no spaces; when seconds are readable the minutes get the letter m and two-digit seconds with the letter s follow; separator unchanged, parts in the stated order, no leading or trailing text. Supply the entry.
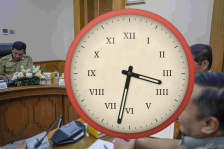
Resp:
3h32
